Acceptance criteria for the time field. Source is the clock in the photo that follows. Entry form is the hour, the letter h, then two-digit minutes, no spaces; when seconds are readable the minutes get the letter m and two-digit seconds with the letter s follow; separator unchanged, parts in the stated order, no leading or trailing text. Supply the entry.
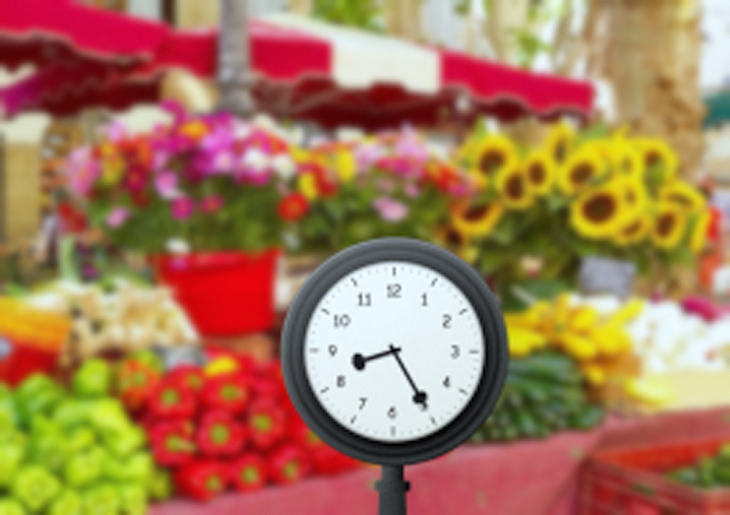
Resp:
8h25
